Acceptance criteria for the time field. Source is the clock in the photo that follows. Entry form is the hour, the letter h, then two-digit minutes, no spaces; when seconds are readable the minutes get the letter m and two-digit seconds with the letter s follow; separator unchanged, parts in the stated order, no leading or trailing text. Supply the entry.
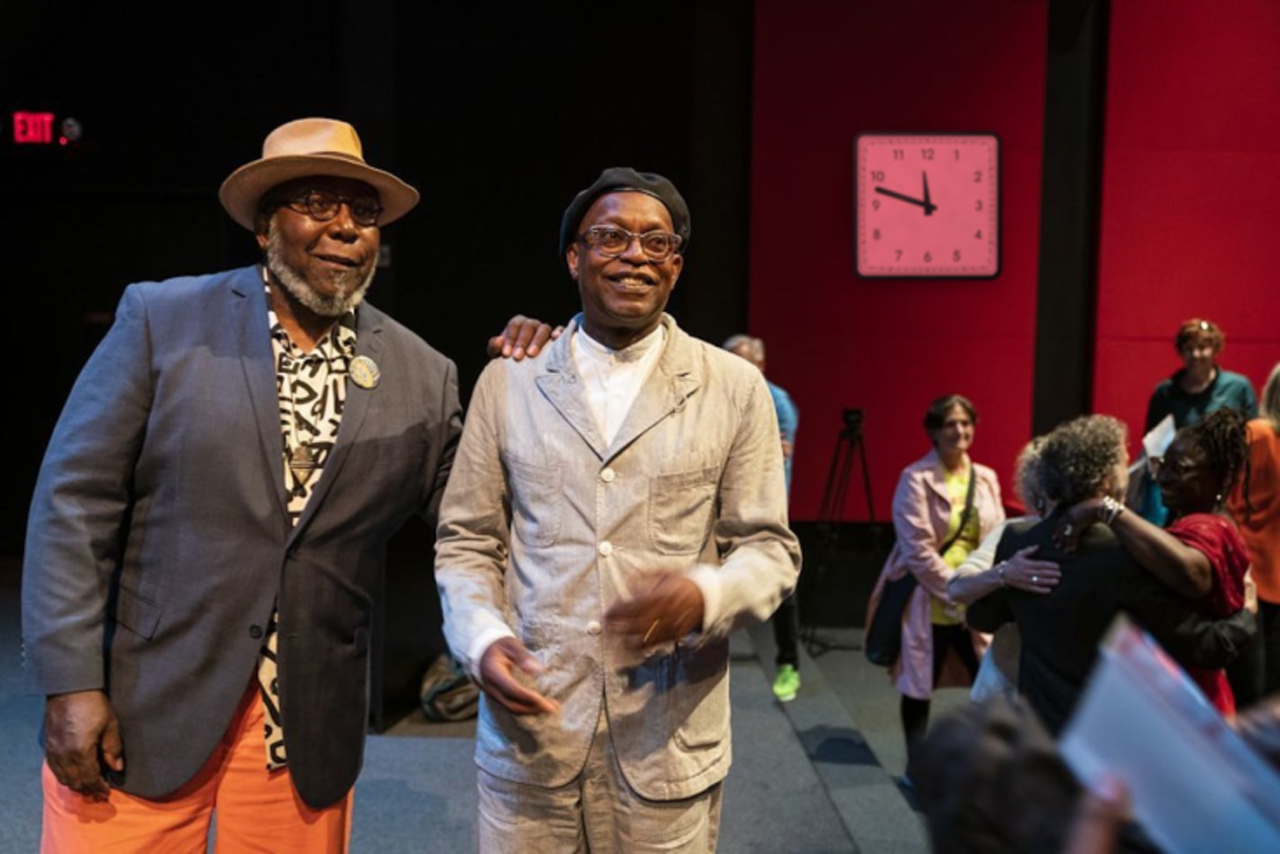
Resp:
11h48
